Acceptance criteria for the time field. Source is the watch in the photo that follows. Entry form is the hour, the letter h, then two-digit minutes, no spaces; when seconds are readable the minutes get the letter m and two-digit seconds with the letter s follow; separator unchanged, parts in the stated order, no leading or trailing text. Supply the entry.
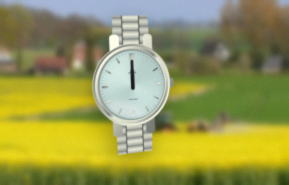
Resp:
12h00
